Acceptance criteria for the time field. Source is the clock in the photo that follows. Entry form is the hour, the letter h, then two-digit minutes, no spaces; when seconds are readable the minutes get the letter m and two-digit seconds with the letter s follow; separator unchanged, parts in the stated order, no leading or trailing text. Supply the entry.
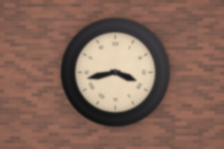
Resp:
3h43
